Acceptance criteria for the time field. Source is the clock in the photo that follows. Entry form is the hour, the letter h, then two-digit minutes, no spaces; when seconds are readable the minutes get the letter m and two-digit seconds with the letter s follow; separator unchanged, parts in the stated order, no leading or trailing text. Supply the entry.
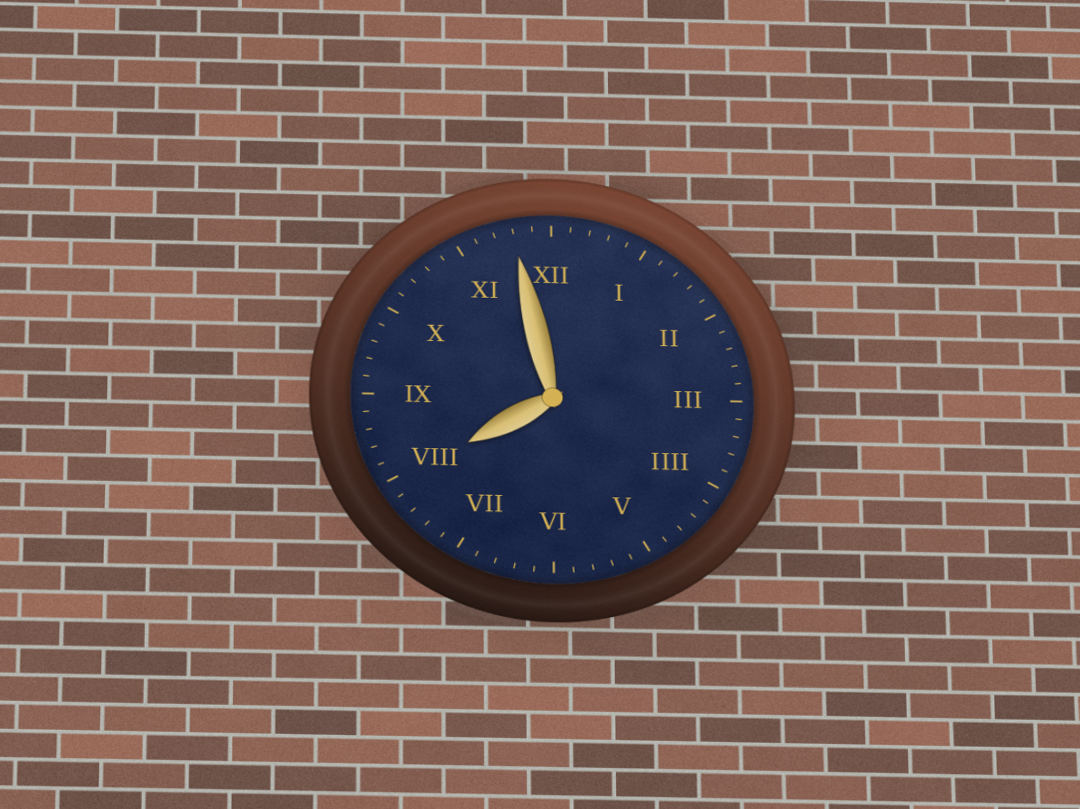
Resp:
7h58
